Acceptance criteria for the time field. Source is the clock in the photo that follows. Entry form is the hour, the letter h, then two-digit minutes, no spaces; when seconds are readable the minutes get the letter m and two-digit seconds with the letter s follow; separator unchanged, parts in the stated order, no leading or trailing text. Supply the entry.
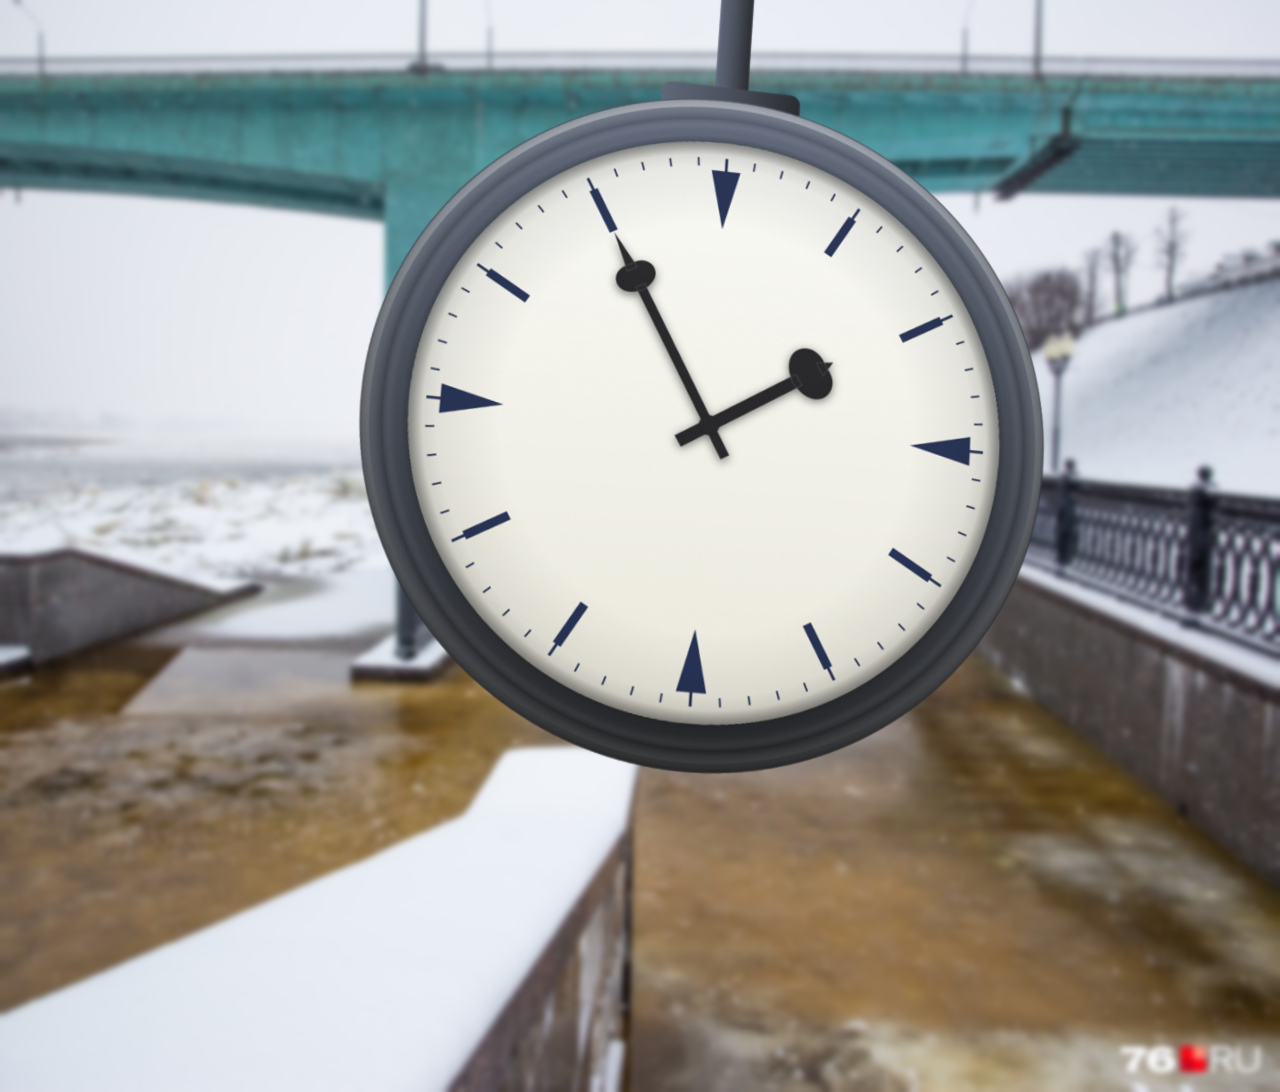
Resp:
1h55
